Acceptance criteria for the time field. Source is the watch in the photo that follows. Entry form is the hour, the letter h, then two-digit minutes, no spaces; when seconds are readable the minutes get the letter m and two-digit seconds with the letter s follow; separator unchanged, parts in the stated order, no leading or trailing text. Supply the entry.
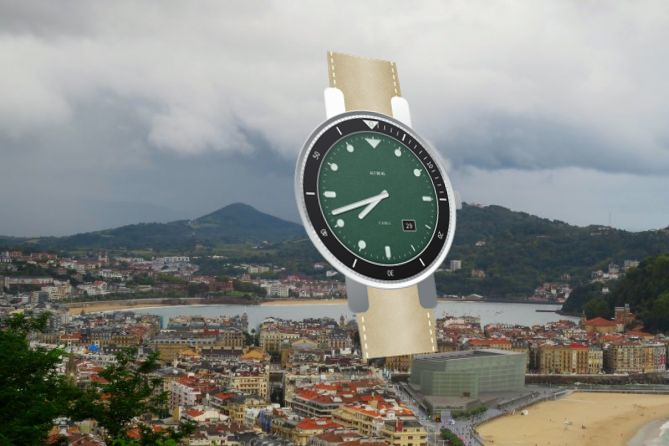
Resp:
7h42
